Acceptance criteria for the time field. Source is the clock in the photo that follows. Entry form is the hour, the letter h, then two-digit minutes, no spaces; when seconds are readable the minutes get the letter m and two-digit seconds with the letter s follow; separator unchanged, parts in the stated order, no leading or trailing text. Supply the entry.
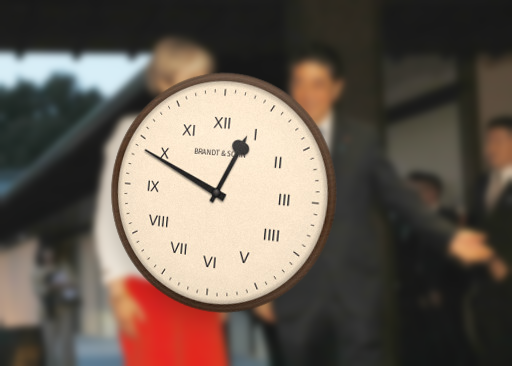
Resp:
12h49
